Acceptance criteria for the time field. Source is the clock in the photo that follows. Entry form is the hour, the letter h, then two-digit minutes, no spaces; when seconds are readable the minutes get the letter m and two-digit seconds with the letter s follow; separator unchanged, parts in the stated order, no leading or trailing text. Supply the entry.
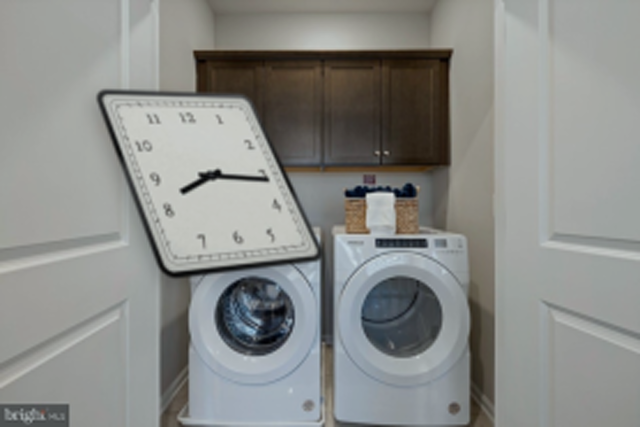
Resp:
8h16
